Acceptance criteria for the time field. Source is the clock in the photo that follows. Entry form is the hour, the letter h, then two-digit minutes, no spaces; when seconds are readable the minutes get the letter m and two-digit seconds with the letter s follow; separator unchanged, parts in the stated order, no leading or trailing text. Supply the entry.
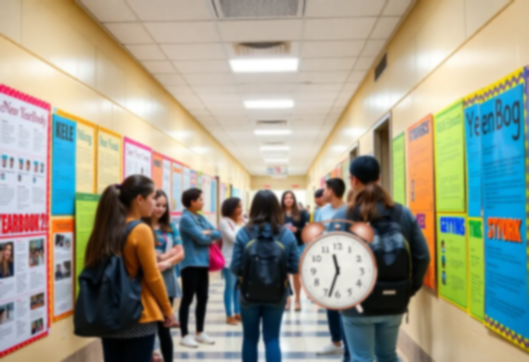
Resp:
11h33
